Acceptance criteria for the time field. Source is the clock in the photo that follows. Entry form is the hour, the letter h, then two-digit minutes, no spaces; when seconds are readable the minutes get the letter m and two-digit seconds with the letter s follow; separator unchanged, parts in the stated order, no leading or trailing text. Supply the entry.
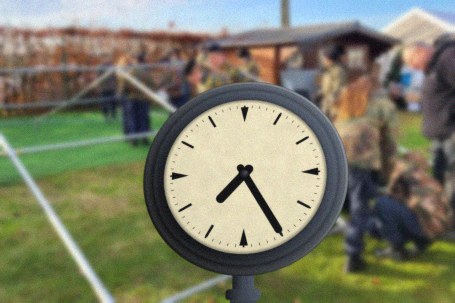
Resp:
7h25
